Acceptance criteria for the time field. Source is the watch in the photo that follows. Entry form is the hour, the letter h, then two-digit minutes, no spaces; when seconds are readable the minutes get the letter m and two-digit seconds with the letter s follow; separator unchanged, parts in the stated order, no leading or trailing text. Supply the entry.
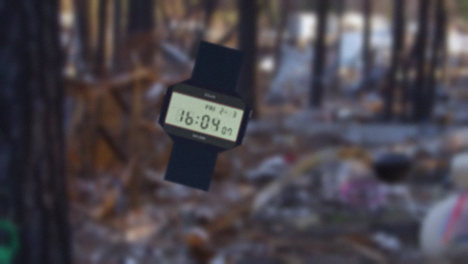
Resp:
16h04
